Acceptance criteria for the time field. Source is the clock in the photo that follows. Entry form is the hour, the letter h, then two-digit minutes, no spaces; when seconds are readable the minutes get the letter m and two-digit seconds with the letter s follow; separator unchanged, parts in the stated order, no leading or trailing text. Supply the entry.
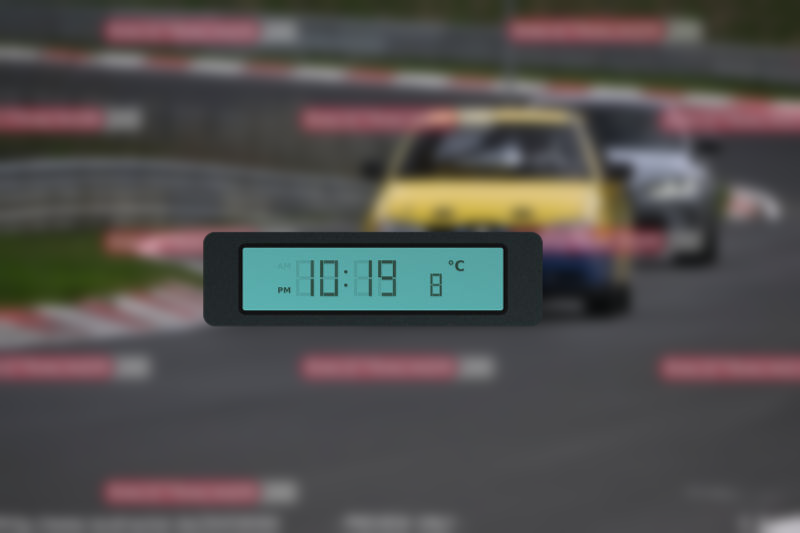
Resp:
10h19
